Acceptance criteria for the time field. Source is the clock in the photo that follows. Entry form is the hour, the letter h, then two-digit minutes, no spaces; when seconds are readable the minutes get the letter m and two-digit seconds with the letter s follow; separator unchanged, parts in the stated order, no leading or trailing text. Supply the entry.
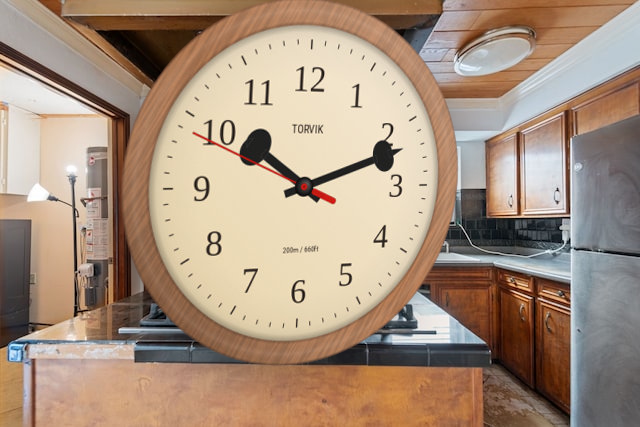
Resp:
10h11m49s
